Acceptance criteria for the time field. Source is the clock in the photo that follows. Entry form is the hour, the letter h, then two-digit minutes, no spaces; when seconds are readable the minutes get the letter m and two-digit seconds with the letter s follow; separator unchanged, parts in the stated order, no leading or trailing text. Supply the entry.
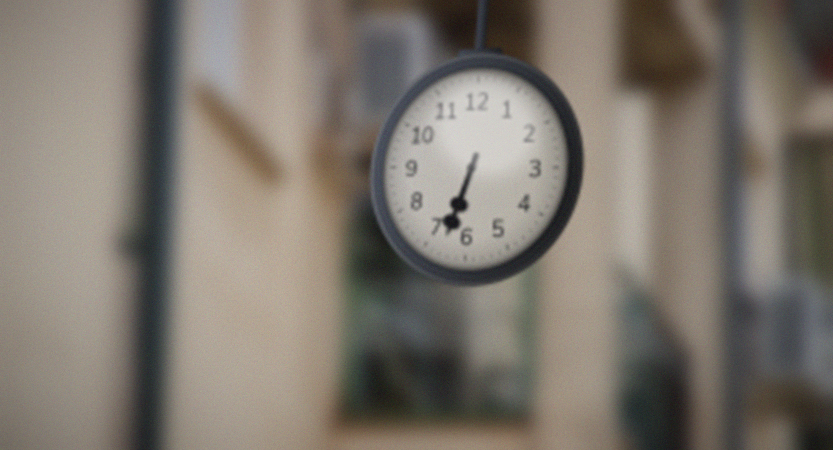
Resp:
6h33
